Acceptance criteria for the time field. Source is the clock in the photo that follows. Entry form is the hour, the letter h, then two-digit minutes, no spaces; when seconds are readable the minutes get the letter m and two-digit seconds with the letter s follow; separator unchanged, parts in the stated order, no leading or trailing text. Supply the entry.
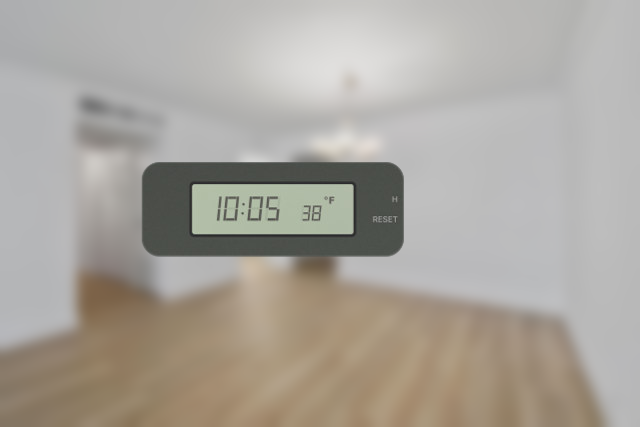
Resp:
10h05
